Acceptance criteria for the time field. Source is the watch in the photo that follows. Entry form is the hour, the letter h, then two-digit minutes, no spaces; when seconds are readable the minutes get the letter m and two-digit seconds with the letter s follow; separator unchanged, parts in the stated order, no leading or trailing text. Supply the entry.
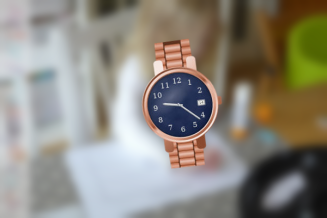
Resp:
9h22
